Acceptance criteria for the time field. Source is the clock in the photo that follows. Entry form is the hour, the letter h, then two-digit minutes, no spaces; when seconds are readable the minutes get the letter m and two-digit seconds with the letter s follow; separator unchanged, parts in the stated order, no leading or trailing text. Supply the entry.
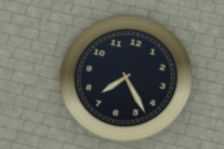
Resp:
7h23
